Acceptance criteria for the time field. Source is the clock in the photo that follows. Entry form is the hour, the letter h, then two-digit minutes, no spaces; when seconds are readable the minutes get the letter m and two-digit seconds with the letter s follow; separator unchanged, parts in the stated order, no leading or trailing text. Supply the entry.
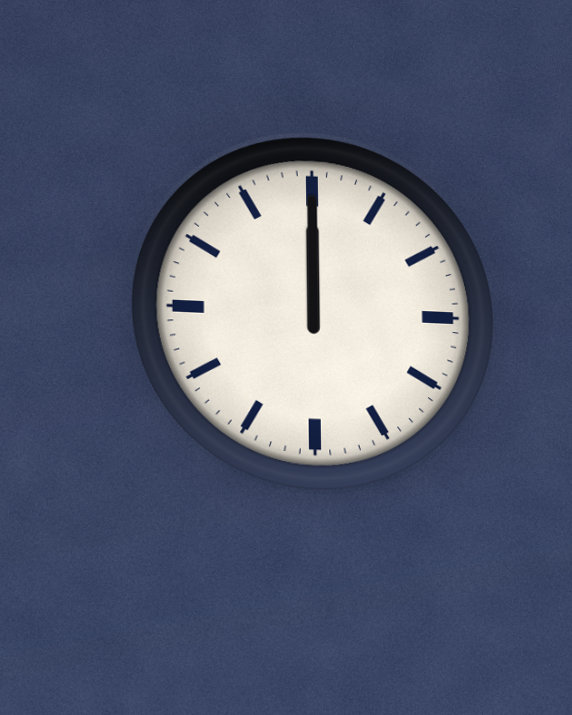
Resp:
12h00
